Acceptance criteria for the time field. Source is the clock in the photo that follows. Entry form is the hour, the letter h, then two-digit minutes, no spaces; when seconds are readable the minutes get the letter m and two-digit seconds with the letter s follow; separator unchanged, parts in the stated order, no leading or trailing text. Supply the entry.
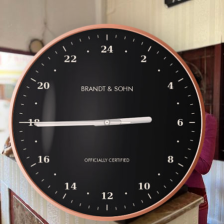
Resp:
5h44m45s
